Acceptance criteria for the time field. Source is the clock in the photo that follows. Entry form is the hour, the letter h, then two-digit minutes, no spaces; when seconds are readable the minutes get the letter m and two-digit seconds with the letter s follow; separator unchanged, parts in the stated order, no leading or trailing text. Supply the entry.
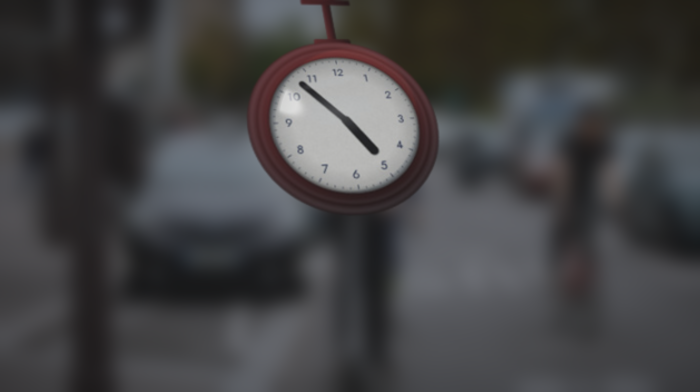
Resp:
4h53
